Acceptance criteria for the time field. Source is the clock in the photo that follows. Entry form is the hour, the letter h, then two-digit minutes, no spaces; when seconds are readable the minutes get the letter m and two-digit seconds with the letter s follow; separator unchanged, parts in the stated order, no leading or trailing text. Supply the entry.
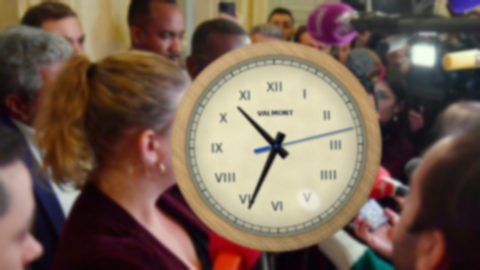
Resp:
10h34m13s
